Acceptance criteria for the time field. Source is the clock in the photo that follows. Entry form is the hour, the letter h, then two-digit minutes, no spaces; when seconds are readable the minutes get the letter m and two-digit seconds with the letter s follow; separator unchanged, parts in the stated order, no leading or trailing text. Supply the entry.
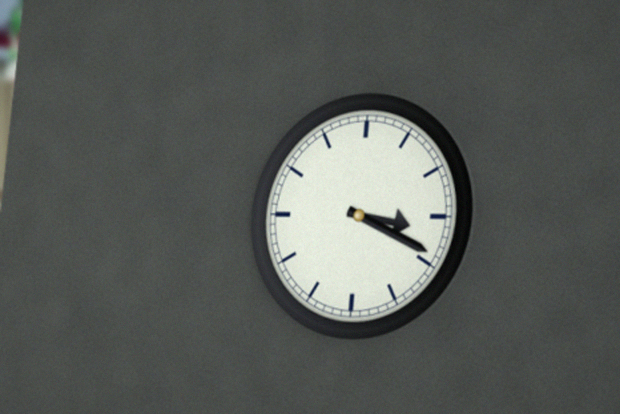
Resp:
3h19
